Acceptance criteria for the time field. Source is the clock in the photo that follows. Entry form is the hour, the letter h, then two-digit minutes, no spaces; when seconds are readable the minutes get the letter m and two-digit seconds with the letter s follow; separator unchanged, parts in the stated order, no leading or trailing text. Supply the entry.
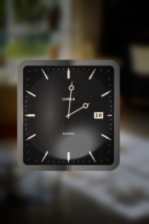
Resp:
2h01
